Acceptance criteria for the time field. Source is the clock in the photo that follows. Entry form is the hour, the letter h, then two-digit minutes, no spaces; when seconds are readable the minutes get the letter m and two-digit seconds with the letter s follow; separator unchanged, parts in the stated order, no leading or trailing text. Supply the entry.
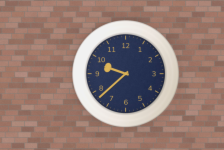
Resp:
9h38
